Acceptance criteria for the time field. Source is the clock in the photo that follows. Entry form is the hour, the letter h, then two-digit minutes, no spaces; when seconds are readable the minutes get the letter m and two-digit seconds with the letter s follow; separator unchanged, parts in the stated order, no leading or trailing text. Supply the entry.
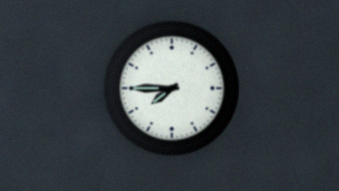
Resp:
7h45
